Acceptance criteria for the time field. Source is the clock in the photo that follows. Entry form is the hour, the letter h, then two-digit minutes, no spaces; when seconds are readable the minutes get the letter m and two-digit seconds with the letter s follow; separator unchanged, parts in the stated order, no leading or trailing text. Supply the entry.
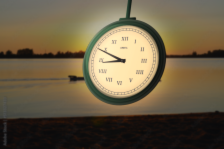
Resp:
8h49
